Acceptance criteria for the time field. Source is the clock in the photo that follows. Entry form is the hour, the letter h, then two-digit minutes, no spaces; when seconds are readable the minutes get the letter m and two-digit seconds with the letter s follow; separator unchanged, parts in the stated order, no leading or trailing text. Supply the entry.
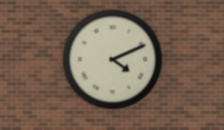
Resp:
4h11
